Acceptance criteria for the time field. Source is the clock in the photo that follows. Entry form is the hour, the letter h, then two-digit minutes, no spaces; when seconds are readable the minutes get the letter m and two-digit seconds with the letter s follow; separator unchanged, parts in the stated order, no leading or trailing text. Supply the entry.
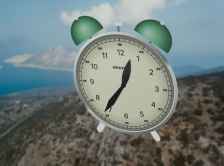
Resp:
12h36
